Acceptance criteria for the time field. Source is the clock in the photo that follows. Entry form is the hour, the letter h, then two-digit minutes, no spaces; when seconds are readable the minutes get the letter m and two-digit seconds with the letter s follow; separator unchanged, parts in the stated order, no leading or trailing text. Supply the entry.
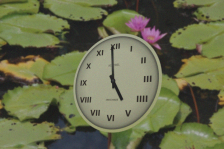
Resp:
4h59
